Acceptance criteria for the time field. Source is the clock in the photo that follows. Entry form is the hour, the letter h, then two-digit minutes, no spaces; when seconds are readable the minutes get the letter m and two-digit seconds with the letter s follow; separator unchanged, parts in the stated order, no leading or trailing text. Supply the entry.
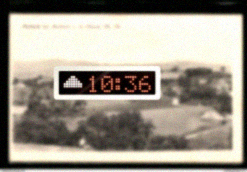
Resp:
10h36
